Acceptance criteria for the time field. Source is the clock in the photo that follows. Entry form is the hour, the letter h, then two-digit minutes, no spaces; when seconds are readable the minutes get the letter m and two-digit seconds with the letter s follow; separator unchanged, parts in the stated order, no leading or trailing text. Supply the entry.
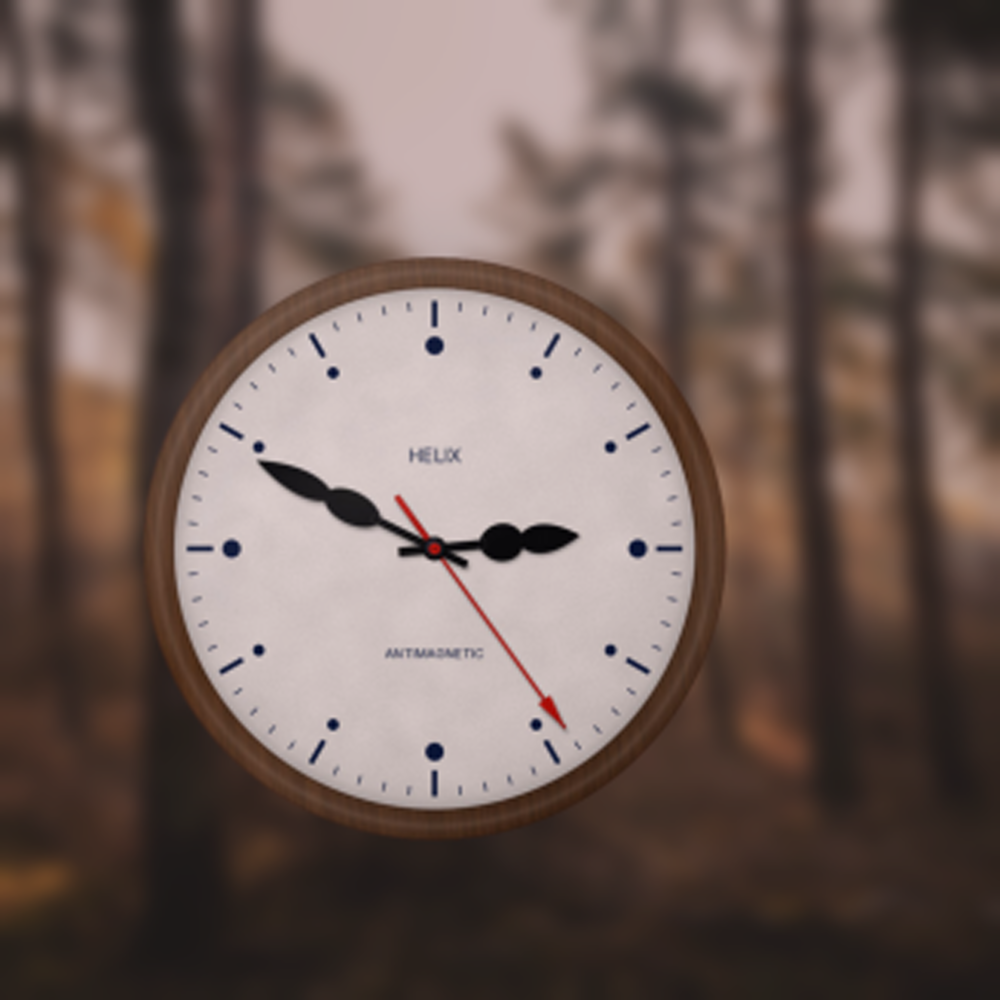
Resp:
2h49m24s
